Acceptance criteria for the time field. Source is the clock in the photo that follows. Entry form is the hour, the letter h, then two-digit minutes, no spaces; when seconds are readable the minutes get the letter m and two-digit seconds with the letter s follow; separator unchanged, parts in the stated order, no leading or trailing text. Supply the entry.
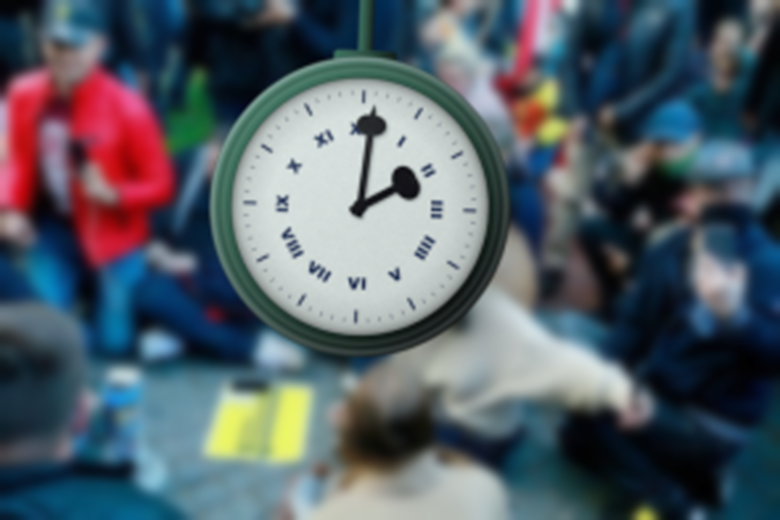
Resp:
2h01
